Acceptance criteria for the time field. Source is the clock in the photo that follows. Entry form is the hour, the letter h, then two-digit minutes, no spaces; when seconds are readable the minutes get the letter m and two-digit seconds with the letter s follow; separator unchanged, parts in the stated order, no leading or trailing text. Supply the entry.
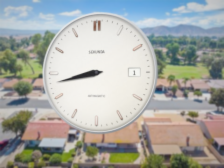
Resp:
8h43
